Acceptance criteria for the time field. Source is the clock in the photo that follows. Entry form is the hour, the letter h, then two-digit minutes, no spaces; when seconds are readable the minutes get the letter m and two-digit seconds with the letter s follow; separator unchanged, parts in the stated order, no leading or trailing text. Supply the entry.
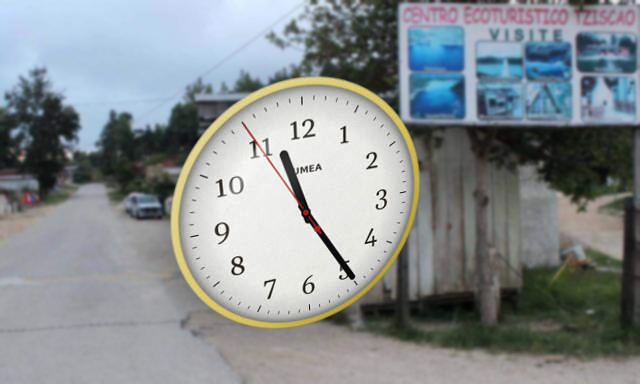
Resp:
11h24m55s
